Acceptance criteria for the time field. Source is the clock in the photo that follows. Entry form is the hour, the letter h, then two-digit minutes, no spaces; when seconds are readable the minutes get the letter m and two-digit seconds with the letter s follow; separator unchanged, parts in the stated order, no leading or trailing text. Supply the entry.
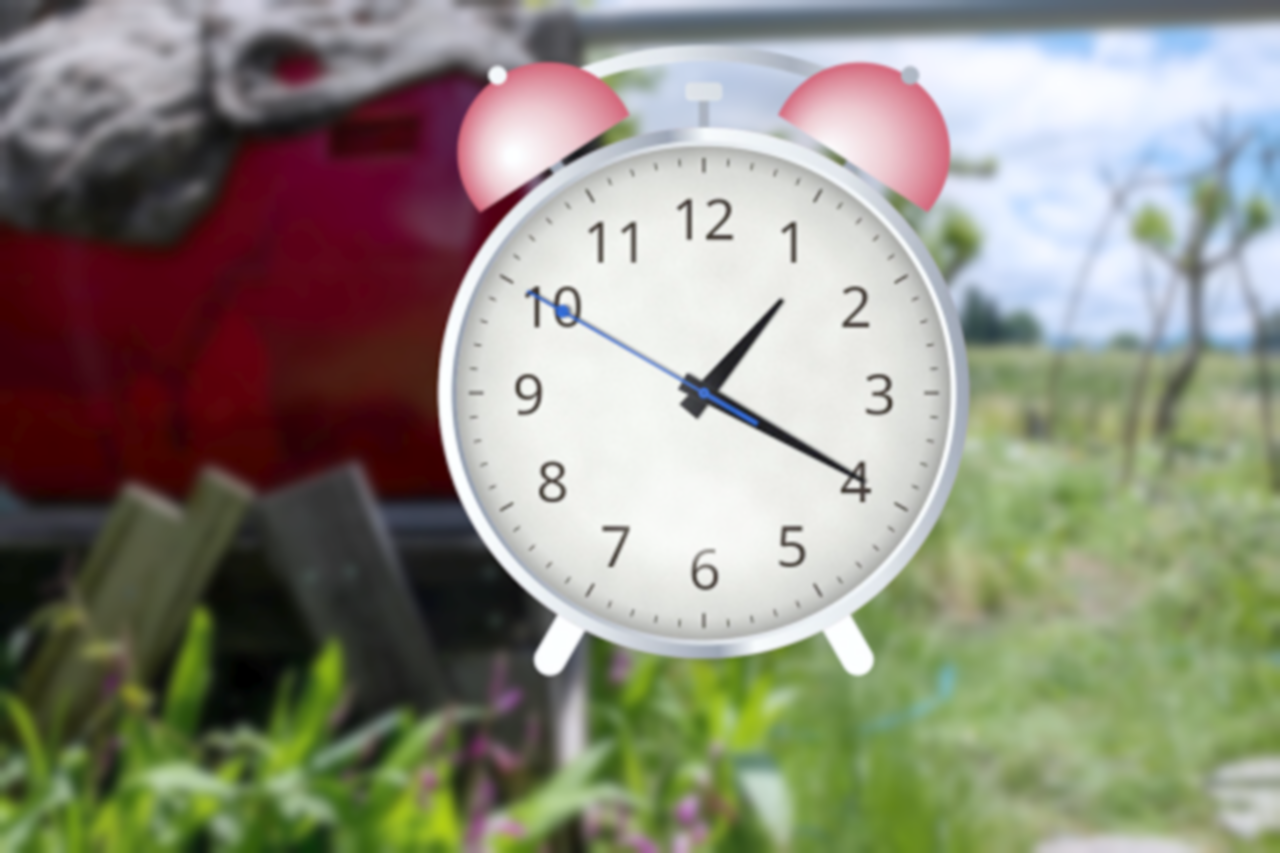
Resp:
1h19m50s
